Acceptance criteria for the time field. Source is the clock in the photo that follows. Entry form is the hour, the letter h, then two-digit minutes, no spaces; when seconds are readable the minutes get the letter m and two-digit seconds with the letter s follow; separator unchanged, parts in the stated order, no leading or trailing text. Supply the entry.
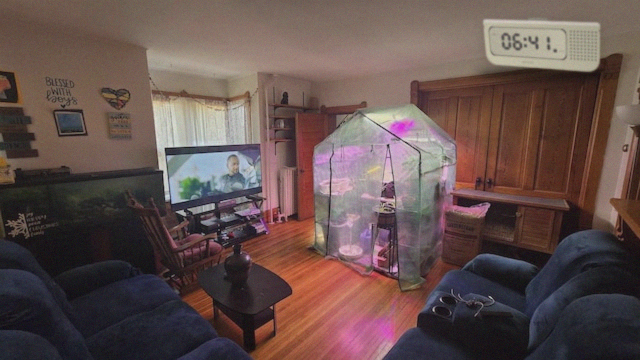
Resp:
6h41
